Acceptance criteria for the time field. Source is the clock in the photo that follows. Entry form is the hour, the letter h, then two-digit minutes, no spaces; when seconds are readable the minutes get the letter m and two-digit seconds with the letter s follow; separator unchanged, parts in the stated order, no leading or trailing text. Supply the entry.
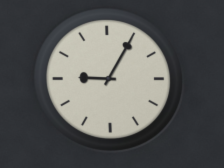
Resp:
9h05
